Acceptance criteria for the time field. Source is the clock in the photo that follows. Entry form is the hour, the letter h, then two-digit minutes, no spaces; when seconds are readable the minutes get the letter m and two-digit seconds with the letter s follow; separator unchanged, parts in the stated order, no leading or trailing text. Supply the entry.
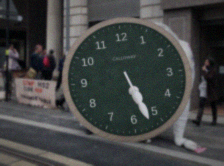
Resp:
5h27
